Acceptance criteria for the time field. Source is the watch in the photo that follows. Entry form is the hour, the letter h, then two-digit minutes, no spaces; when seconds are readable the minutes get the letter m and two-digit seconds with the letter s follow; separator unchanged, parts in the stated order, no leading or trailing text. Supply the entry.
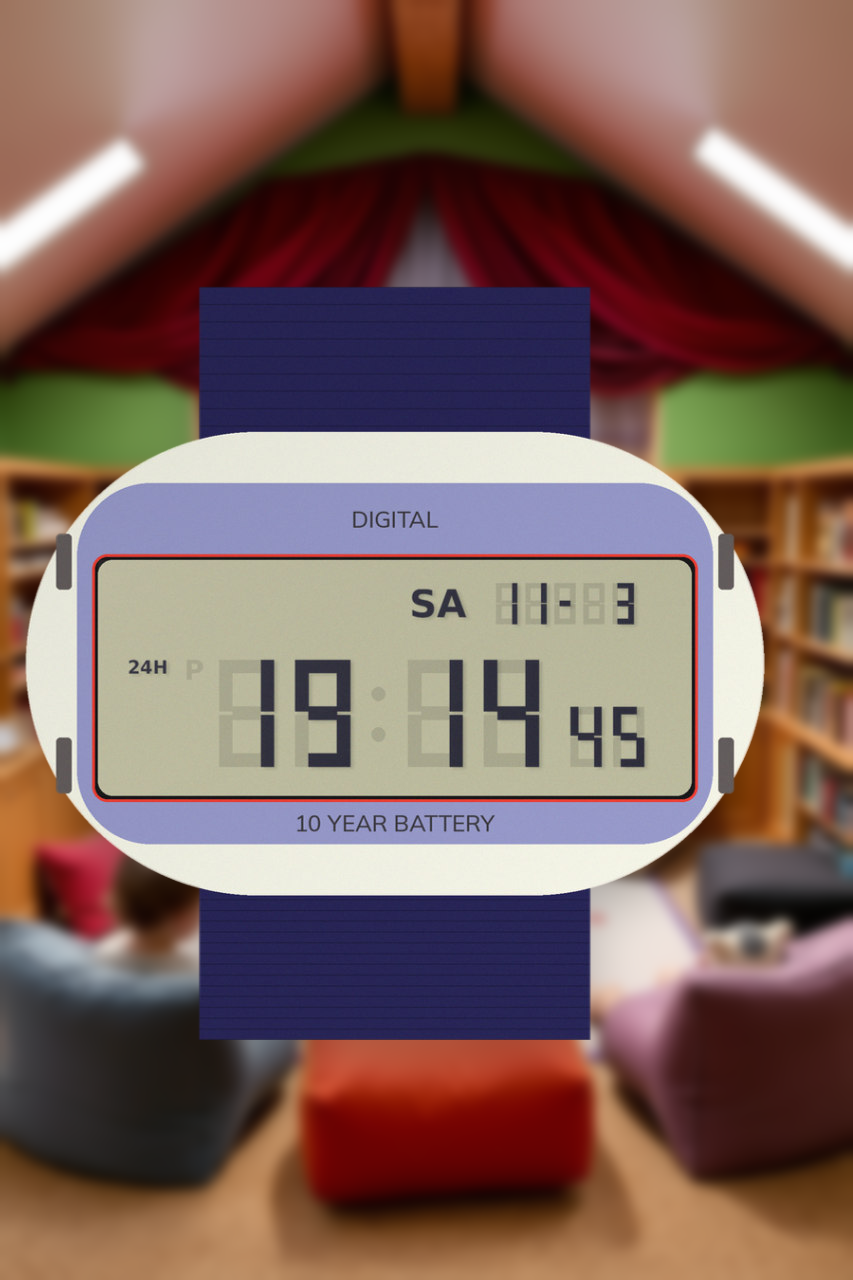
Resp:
19h14m45s
